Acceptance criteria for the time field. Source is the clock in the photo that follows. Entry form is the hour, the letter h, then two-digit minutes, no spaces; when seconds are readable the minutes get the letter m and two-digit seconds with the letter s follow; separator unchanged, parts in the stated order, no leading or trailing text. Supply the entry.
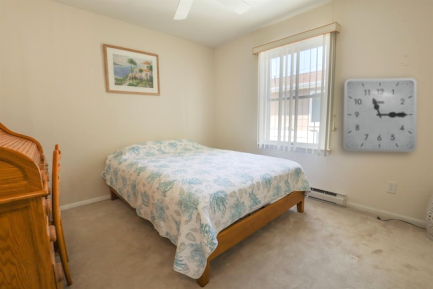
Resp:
11h15
